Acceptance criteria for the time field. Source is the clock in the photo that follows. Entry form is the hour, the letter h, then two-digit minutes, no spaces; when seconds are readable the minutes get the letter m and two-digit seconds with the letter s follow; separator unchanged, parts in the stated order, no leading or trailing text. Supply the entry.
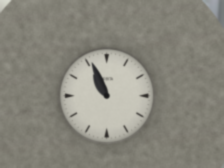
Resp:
10h56
